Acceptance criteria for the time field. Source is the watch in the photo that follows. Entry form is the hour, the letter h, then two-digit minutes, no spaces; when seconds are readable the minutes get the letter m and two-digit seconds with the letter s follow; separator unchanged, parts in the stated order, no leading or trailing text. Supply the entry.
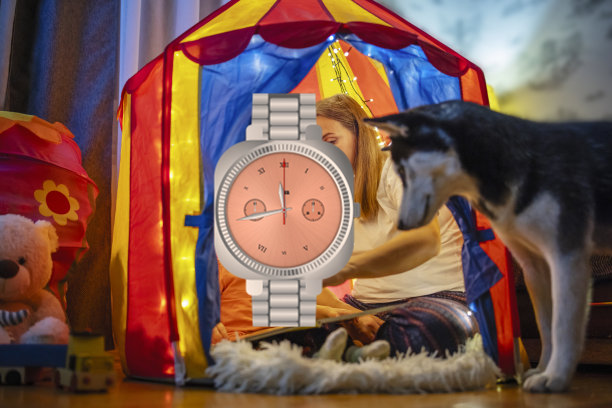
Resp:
11h43
